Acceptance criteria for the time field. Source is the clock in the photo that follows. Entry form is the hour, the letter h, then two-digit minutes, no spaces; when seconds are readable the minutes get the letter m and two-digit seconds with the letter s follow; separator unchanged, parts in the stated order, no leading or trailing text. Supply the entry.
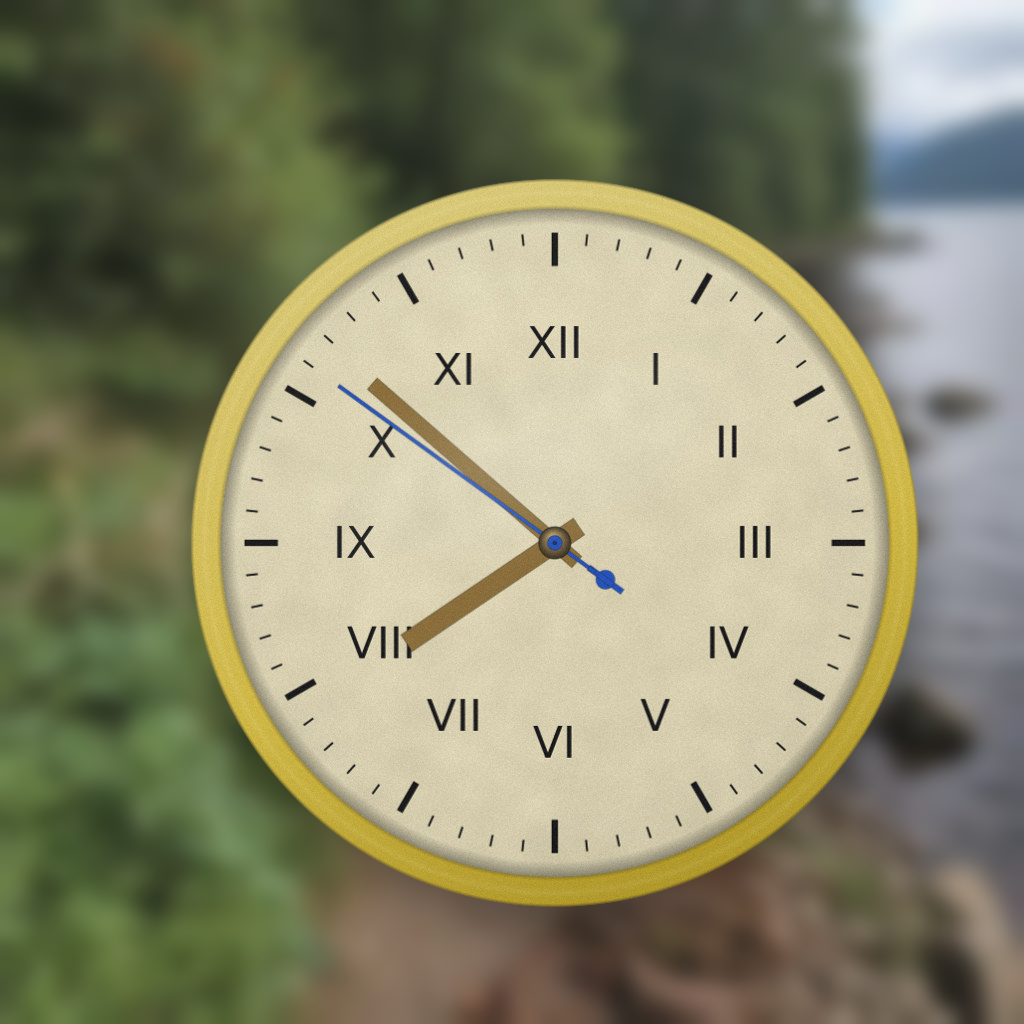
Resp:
7h51m51s
